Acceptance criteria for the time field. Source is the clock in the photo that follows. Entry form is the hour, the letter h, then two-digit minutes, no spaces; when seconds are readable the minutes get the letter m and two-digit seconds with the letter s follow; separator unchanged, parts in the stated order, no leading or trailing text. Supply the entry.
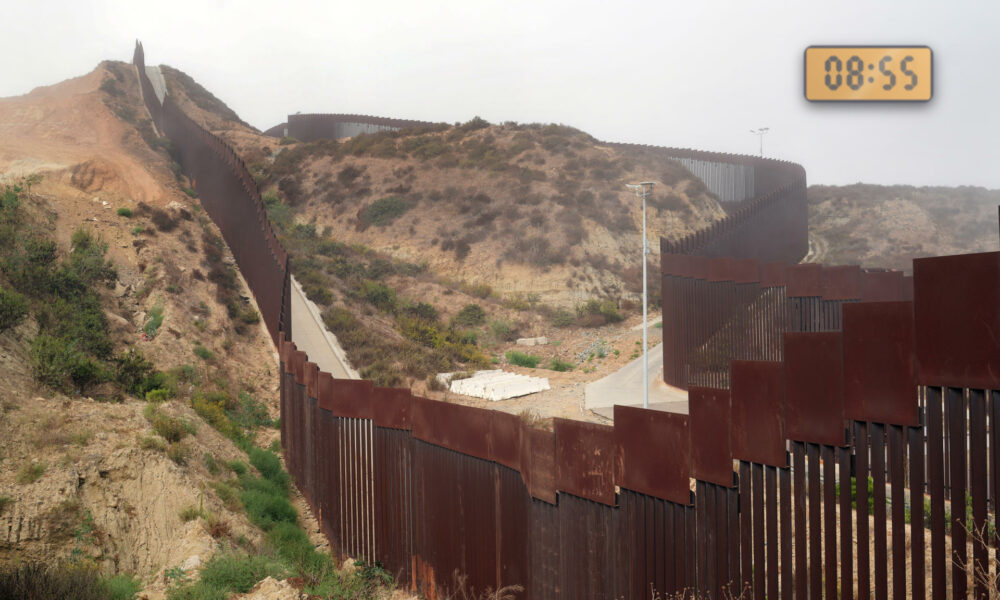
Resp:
8h55
